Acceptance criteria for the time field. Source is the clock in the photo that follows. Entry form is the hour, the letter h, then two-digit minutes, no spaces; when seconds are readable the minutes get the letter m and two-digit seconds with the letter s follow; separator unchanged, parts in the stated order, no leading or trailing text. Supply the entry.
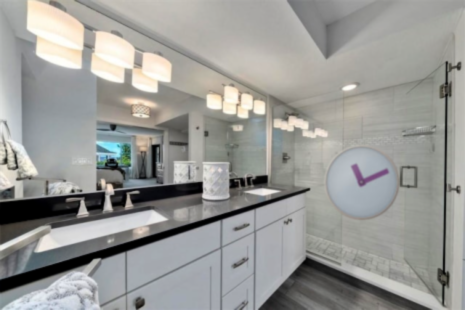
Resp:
11h11
